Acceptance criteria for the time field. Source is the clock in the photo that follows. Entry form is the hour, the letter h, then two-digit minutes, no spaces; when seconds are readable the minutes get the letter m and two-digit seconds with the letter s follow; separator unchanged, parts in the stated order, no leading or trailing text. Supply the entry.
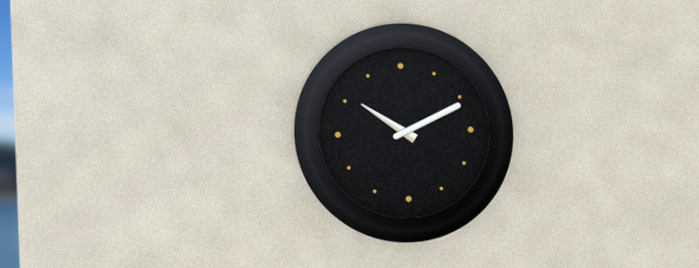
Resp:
10h11
